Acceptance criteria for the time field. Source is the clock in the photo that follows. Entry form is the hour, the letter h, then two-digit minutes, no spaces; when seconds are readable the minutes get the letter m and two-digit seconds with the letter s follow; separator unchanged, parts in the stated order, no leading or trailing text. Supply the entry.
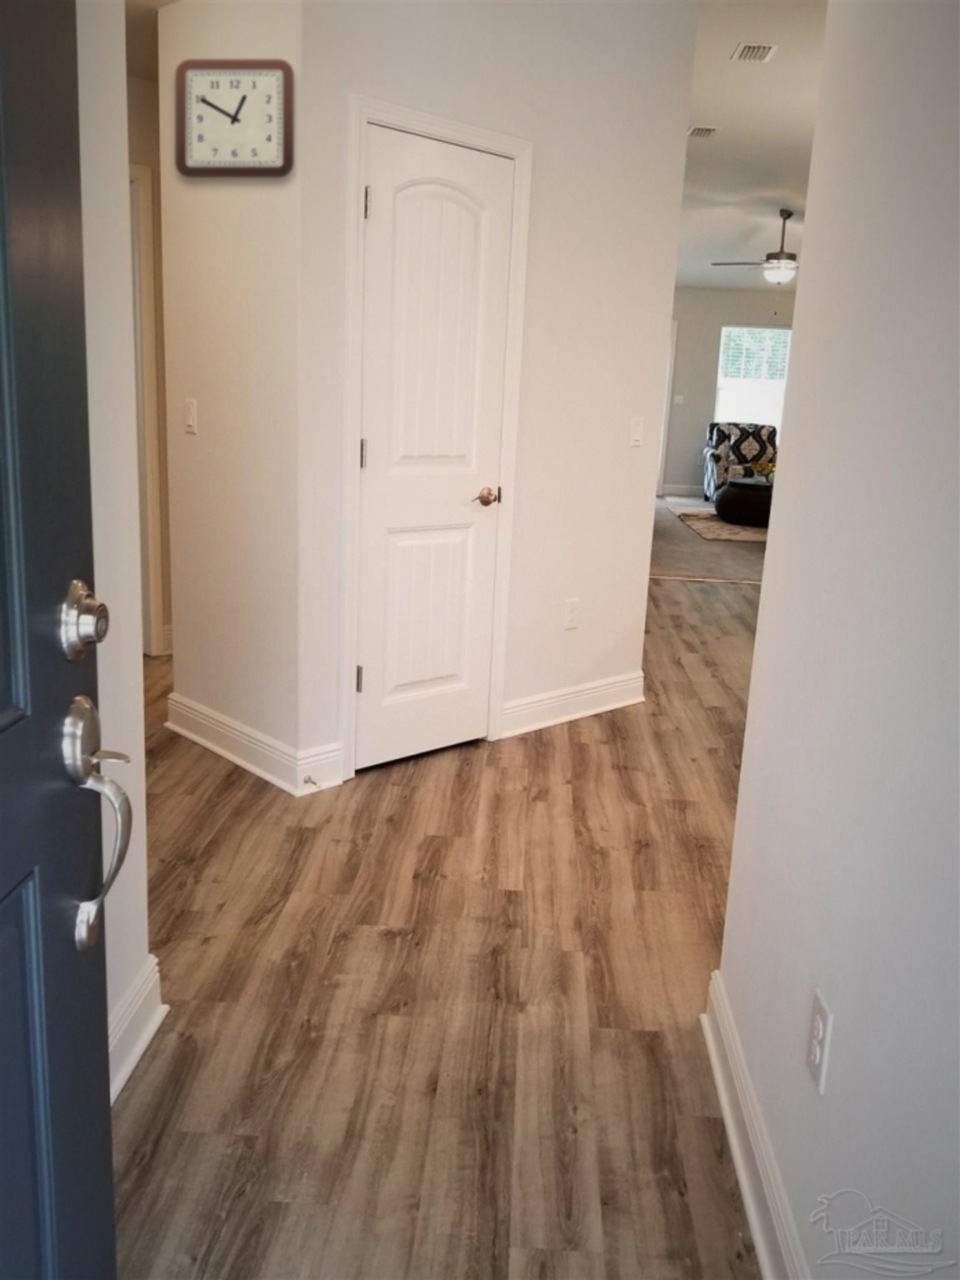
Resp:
12h50
